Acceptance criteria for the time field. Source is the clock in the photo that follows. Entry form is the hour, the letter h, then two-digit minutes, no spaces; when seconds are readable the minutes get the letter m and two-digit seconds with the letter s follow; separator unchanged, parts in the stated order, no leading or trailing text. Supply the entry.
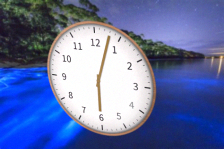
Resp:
6h03
